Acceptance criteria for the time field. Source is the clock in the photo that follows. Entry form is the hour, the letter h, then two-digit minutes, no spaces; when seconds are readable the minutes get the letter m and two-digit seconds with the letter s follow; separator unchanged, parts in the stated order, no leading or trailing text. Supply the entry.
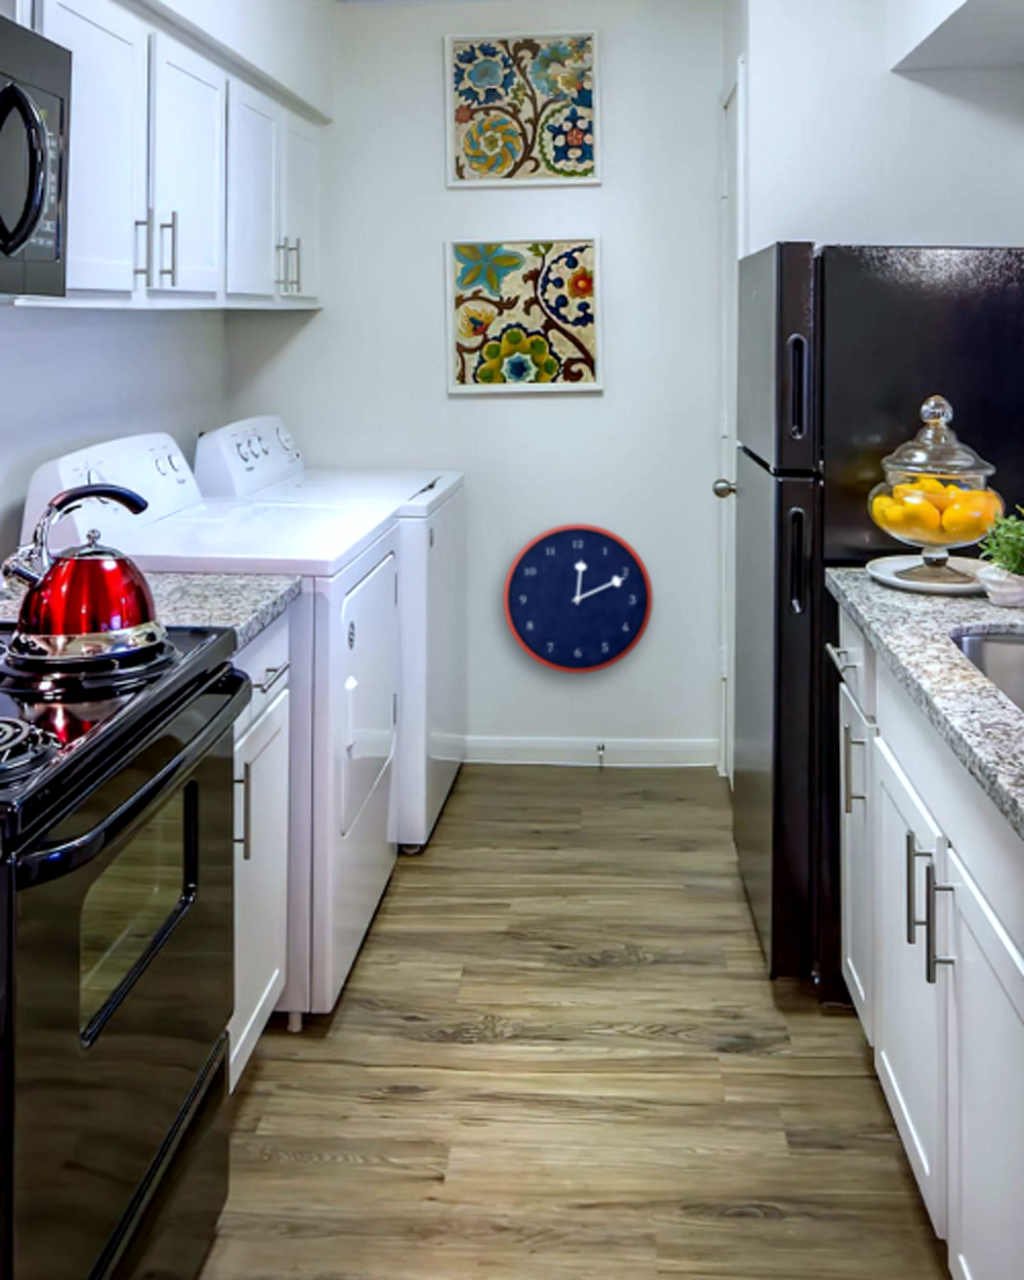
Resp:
12h11
